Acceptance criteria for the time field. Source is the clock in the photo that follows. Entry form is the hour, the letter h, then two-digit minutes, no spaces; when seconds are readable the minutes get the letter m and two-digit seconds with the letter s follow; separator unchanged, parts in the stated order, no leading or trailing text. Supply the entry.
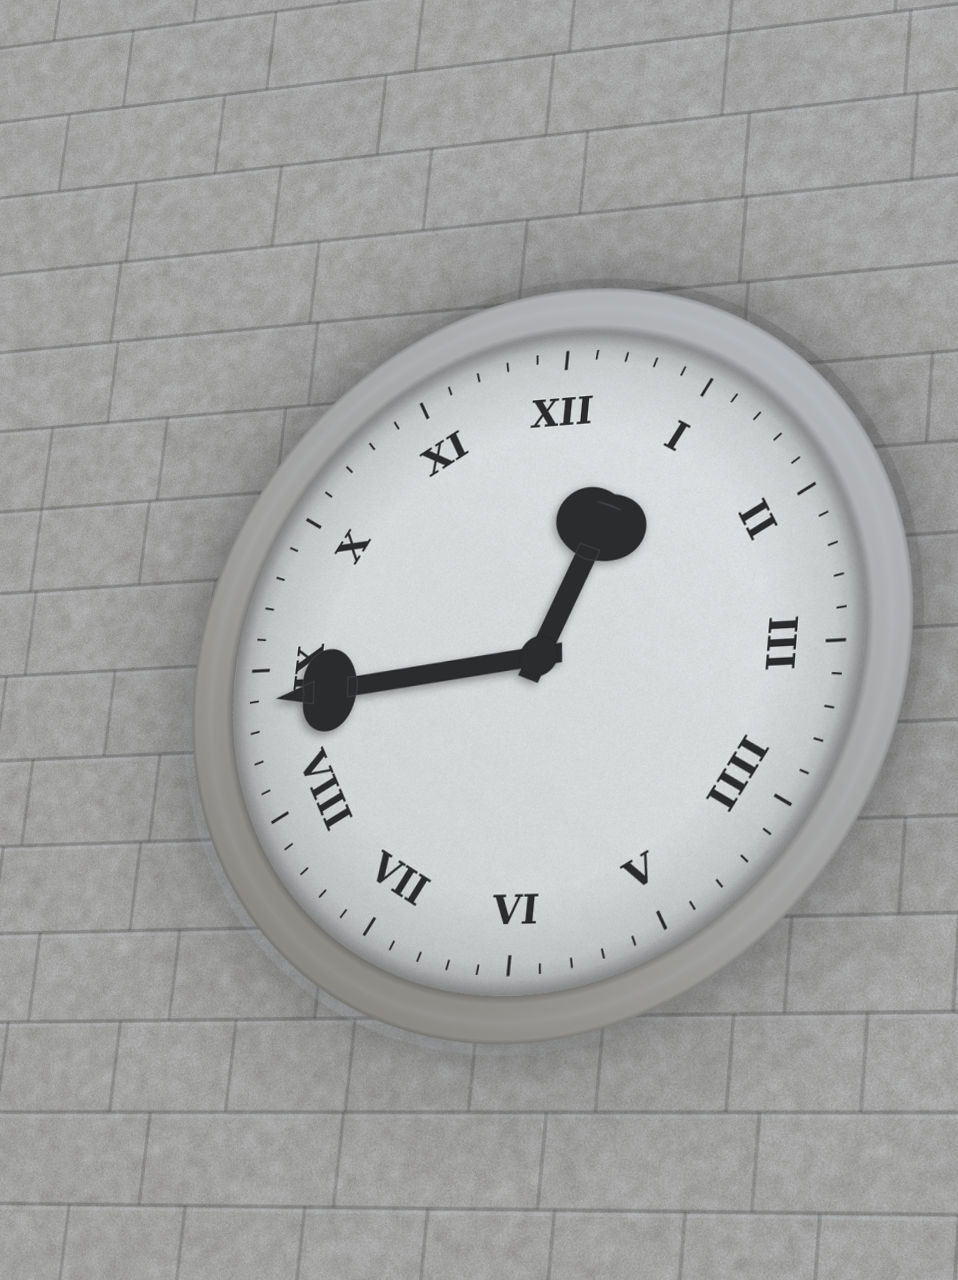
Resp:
12h44
